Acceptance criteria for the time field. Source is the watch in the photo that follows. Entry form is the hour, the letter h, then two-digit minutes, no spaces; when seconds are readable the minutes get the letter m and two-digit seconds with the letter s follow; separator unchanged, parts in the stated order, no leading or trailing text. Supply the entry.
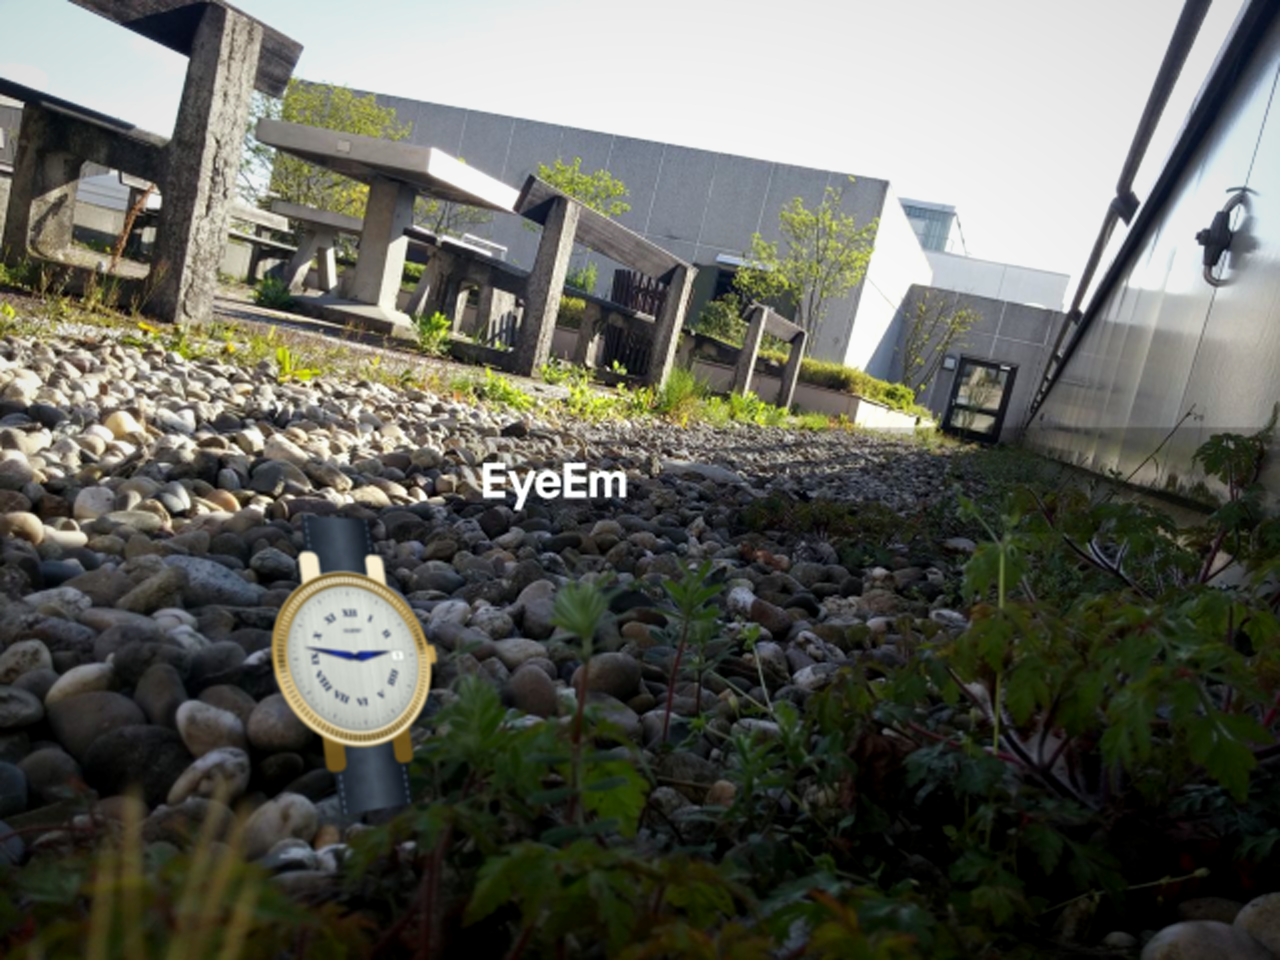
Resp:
2h47
